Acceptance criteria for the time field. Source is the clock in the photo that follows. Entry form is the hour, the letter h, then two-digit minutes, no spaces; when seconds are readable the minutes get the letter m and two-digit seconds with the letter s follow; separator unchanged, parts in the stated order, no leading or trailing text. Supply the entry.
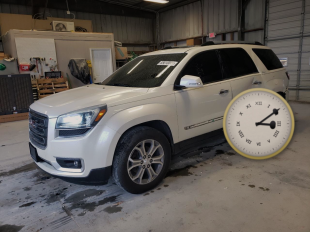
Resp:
3h09
